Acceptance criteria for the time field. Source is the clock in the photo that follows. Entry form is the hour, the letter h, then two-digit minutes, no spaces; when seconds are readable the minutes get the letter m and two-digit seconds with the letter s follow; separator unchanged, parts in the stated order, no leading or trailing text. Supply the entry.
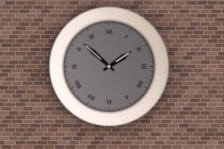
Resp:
1h52
